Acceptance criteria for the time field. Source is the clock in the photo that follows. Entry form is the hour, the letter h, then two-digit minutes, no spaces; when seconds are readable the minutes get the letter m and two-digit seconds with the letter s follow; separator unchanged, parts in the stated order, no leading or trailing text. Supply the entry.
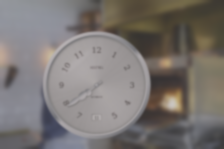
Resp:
7h39
